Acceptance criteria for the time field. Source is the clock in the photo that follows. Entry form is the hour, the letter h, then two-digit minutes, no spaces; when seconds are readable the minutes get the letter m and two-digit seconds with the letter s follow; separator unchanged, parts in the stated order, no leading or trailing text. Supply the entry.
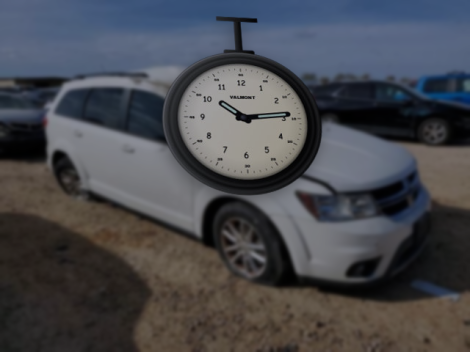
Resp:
10h14
